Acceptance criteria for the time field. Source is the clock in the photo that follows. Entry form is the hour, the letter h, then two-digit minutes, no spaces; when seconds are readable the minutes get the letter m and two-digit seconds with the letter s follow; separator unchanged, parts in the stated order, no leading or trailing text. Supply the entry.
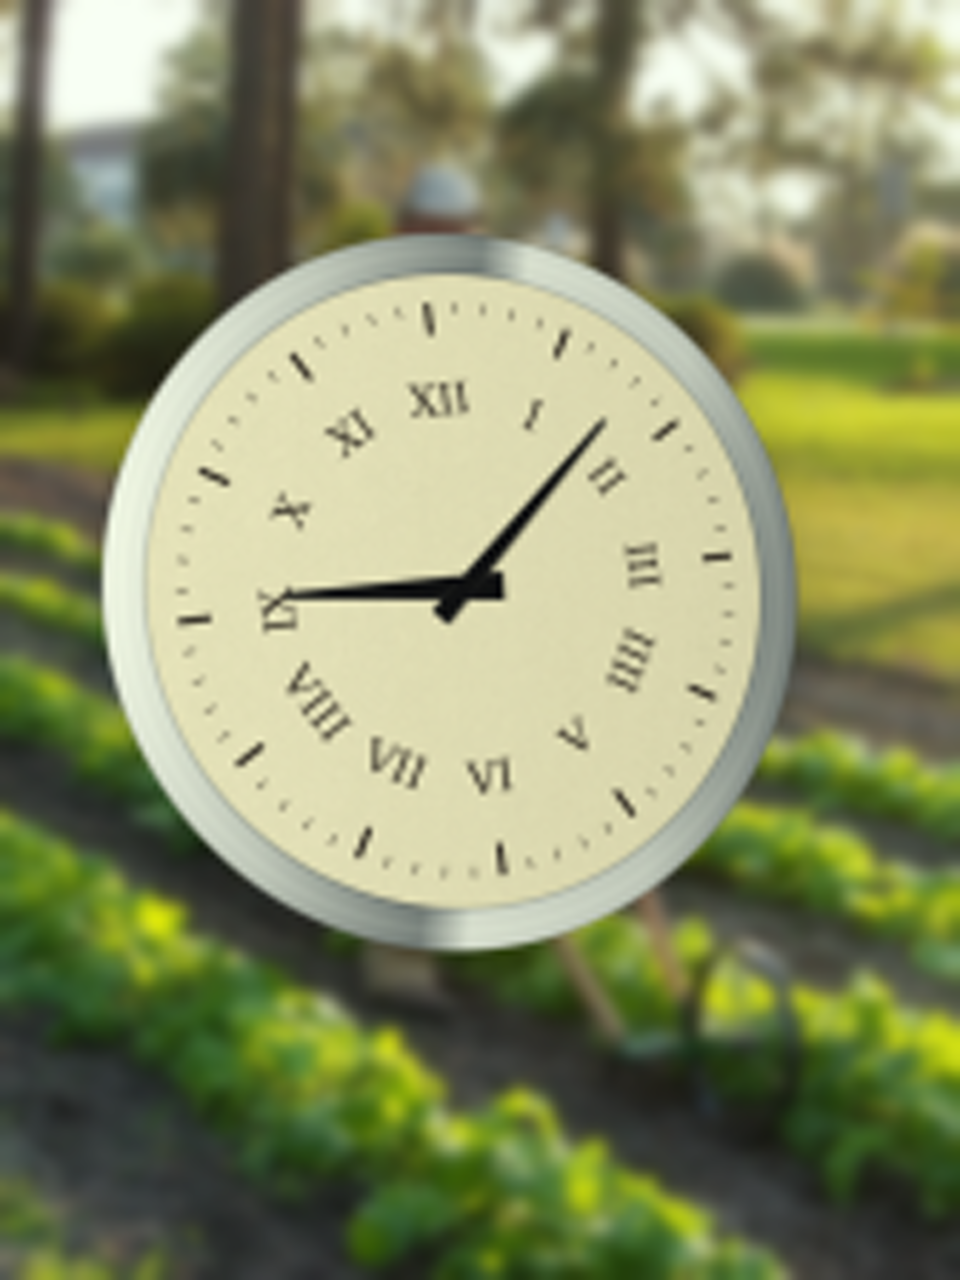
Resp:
9h08
